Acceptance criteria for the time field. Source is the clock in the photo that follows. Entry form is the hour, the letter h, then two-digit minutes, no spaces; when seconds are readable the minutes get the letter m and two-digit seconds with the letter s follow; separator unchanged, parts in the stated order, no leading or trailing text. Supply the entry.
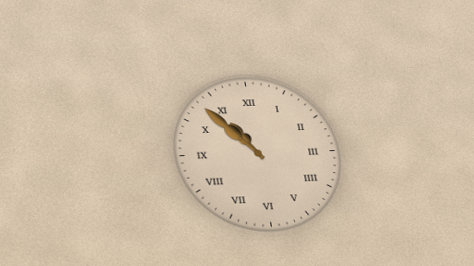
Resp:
10h53
